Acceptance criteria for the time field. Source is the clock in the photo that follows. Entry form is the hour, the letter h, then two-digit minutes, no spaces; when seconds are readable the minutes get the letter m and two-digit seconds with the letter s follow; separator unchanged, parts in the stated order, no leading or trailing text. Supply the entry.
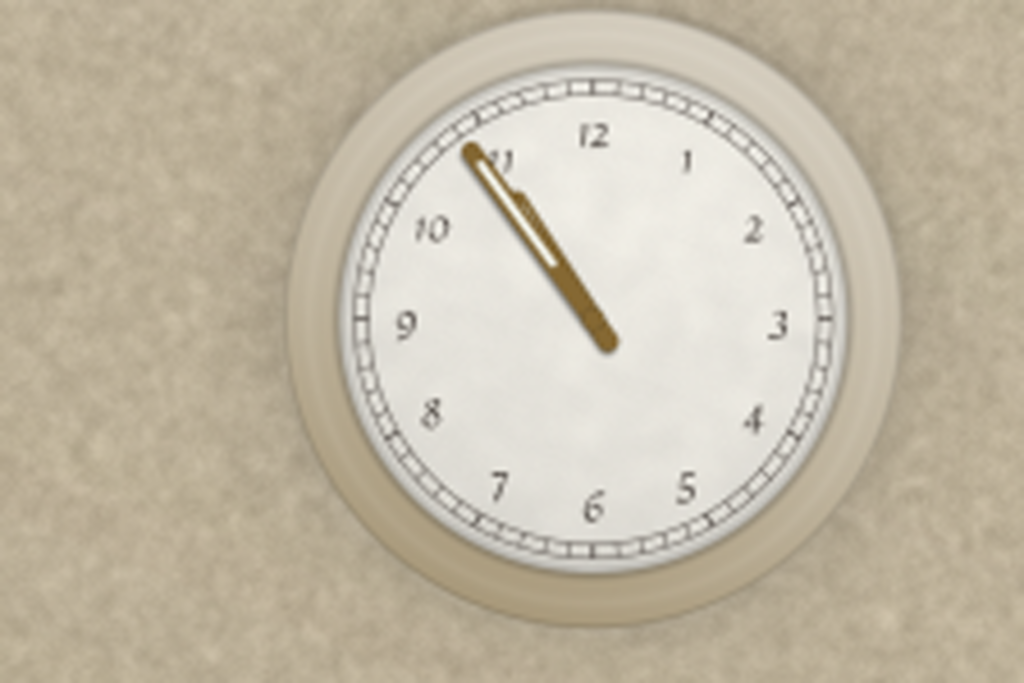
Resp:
10h54
